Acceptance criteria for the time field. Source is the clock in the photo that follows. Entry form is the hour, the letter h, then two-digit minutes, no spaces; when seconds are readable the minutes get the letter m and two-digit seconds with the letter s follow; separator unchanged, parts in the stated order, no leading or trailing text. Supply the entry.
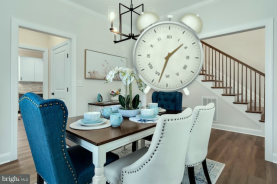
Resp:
1h33
